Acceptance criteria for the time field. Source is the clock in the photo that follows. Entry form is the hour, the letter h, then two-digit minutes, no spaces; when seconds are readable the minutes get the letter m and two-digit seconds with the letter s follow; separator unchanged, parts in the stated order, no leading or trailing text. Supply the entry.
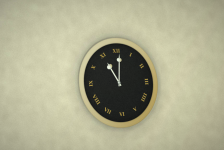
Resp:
11h01
